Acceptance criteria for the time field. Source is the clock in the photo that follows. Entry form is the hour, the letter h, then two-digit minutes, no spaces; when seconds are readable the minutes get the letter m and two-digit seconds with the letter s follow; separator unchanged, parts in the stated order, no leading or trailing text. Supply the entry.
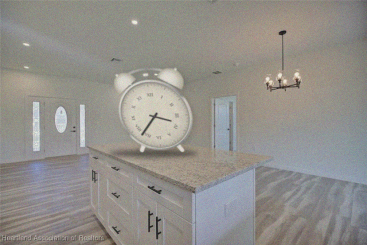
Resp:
3h37
